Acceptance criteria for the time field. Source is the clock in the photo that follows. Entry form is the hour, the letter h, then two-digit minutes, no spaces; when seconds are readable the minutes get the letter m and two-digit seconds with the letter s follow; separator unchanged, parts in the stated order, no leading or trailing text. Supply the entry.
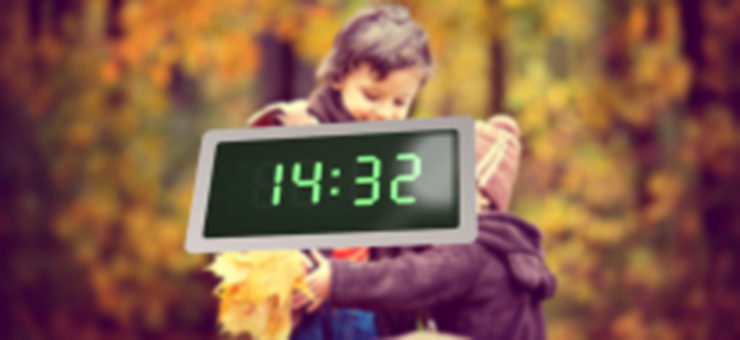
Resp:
14h32
